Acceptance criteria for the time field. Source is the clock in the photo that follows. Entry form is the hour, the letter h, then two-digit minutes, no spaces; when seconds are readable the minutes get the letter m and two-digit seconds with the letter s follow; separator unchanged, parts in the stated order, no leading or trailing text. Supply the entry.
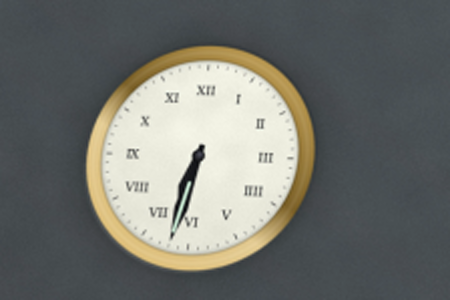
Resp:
6h32
